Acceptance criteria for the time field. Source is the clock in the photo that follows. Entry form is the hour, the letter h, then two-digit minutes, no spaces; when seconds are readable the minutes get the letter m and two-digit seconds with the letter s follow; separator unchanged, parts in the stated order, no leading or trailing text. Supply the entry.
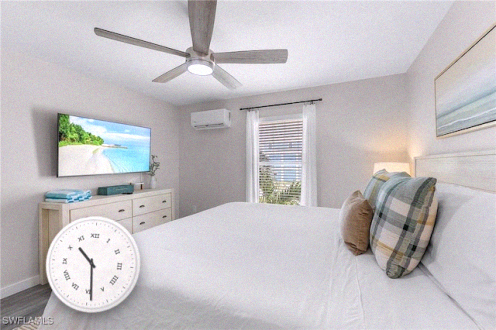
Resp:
10h29
